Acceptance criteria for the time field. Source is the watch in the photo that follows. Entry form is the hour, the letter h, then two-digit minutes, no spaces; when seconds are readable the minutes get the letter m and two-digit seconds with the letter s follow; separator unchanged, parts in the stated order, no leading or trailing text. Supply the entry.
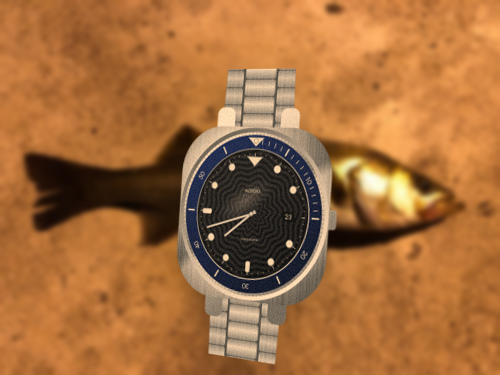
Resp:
7h42
